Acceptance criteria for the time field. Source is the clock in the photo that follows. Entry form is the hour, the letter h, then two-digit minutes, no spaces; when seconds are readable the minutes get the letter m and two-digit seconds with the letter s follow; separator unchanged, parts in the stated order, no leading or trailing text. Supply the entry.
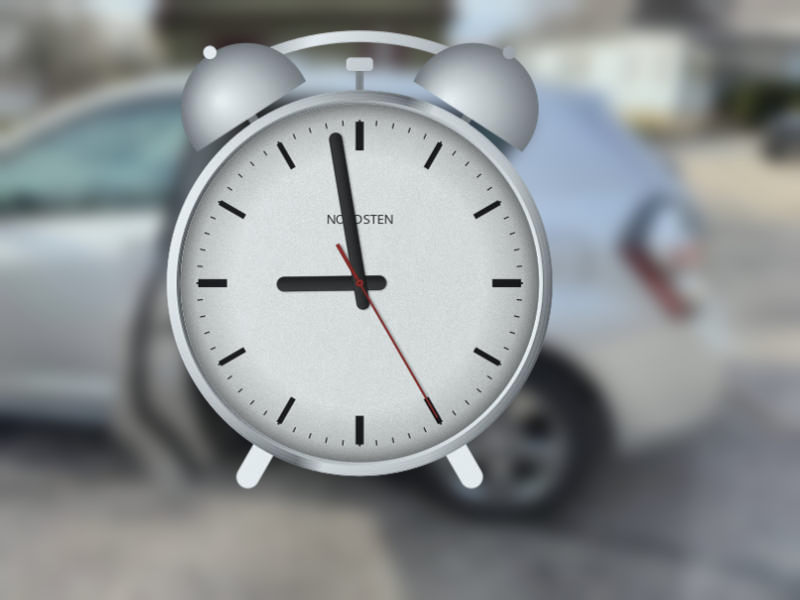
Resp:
8h58m25s
